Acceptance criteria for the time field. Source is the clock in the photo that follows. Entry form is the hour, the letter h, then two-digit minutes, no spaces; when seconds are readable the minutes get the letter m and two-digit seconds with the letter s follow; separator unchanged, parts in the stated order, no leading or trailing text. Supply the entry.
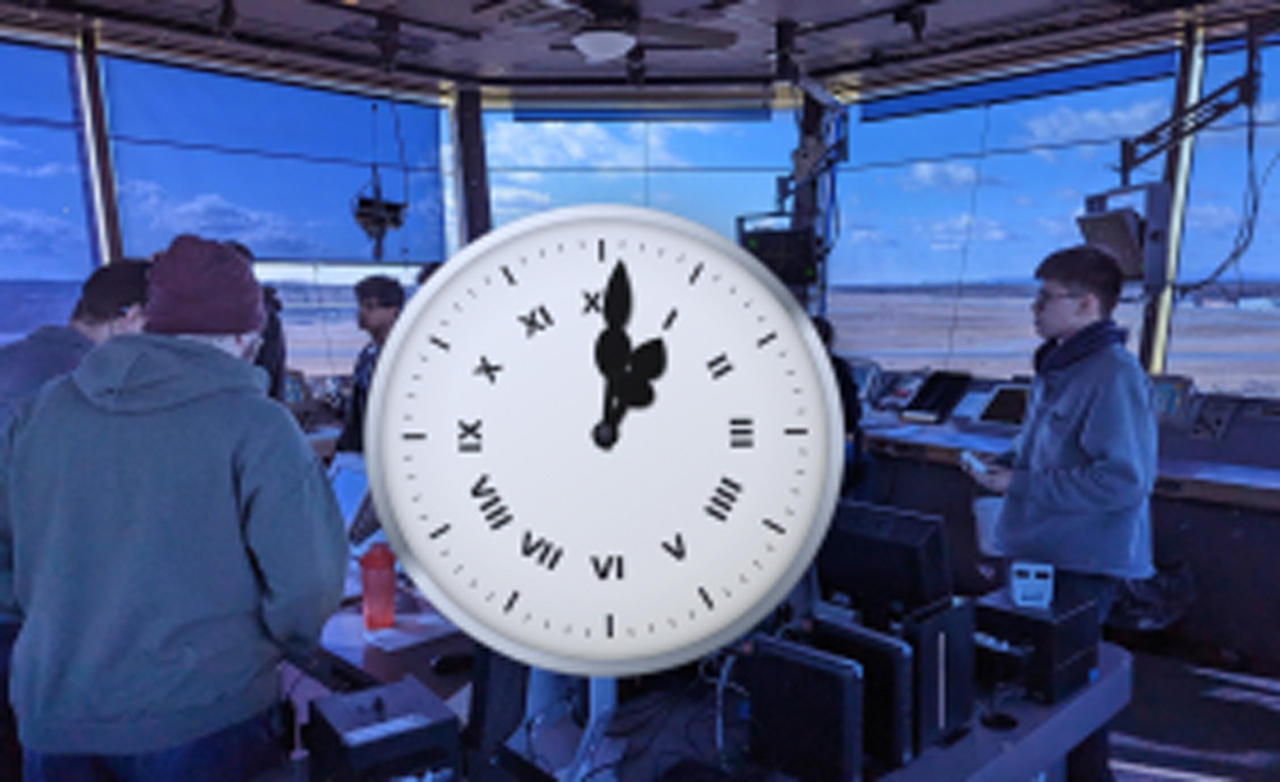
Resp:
1h01
